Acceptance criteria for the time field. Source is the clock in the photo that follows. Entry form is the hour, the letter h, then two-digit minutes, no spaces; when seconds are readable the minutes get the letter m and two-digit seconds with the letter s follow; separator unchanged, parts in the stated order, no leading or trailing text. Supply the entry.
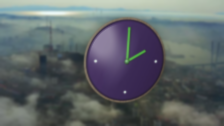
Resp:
2h00
